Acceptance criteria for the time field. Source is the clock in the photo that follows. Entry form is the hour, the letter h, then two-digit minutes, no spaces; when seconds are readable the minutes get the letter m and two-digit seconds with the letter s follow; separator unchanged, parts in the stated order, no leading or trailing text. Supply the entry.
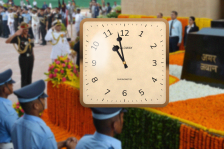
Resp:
10h58
